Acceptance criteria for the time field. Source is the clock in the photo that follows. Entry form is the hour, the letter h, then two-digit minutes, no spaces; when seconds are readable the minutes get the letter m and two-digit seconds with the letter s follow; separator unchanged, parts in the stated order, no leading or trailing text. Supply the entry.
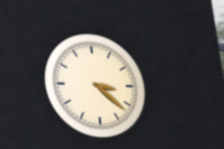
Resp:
3h22
